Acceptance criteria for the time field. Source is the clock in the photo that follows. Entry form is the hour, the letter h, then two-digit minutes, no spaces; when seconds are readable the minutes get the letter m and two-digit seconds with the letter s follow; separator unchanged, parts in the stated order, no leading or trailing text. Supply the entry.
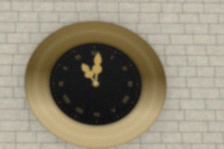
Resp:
11h01
